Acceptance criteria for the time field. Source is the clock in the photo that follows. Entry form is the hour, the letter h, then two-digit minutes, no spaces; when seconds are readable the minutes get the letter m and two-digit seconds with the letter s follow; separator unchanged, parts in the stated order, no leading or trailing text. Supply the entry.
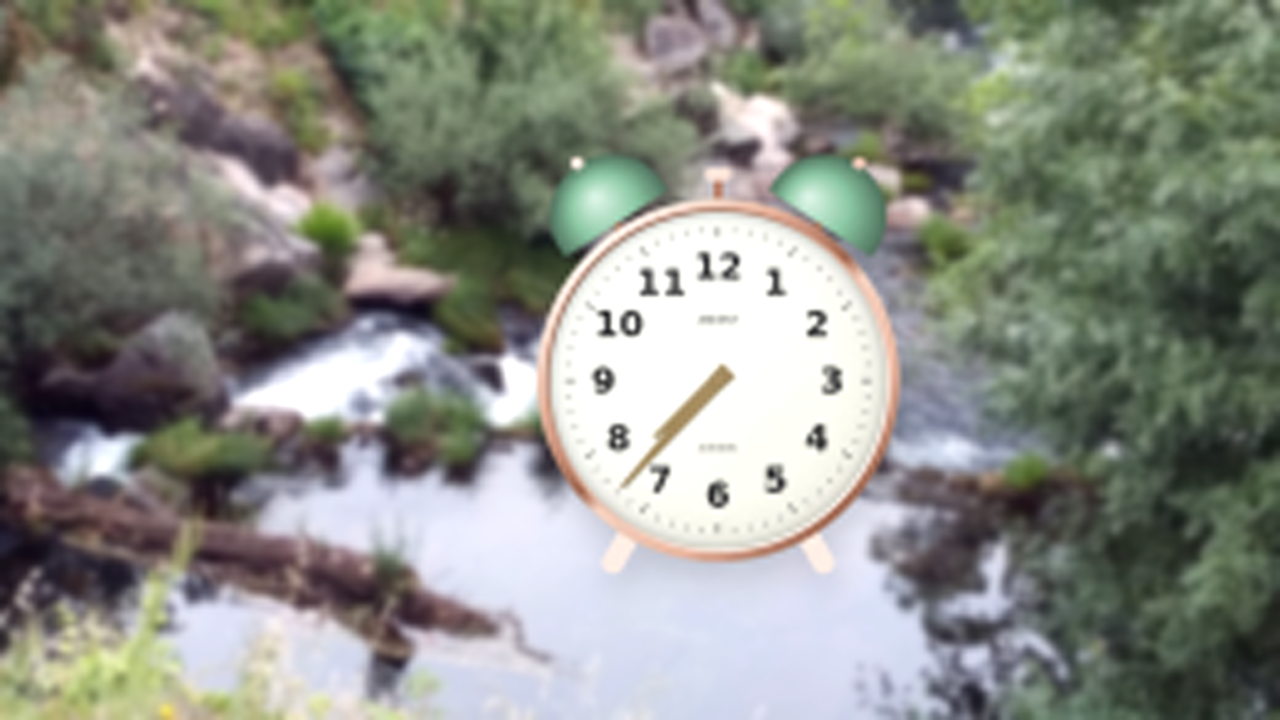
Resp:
7h37
